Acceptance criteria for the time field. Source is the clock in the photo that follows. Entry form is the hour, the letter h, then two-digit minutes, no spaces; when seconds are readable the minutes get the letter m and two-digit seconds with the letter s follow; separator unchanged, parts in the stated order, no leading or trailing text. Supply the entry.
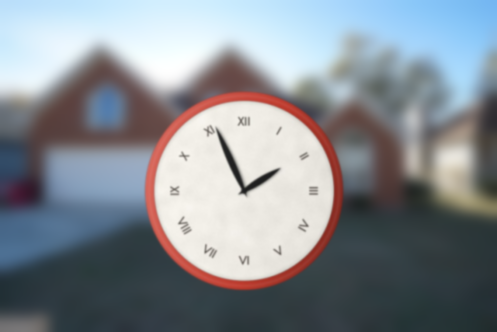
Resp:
1h56
